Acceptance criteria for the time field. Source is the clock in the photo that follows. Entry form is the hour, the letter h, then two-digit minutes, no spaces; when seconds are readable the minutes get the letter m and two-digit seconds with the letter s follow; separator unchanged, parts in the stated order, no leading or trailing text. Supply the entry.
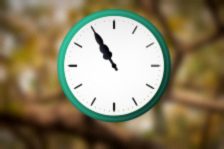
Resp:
10h55
